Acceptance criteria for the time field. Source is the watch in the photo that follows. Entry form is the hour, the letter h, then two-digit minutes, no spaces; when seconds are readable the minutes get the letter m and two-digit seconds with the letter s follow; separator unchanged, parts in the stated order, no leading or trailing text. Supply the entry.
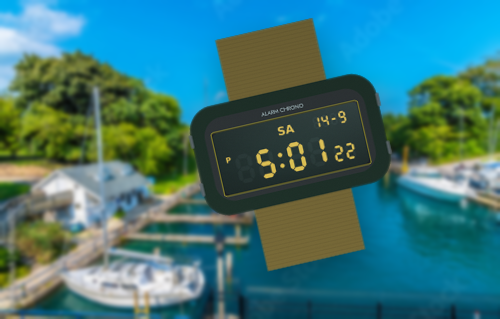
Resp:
5h01m22s
